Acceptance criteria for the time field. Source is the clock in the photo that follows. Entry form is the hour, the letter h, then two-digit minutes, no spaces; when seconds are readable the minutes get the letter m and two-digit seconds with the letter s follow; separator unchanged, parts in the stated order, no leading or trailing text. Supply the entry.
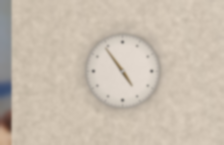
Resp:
4h54
